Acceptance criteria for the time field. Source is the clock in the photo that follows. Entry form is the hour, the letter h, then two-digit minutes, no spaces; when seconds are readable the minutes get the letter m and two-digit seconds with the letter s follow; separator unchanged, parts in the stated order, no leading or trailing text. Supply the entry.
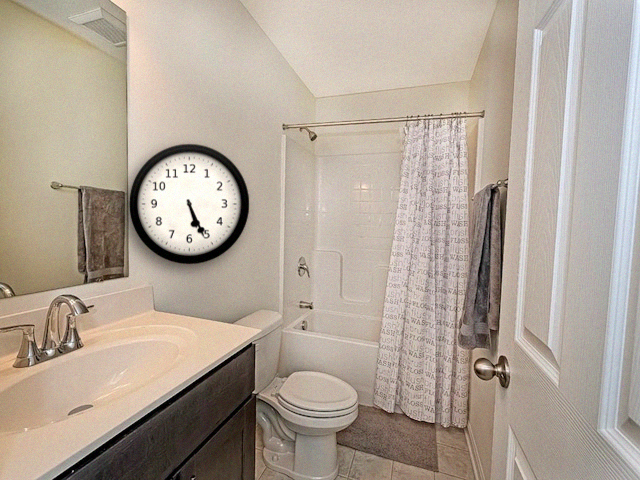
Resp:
5h26
